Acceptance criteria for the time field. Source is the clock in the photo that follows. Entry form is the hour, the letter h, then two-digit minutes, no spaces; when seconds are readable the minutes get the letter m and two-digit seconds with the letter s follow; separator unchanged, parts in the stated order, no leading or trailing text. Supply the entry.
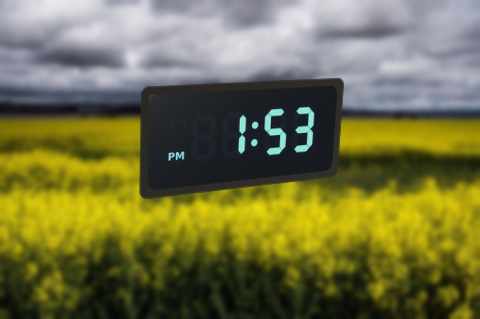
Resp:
1h53
